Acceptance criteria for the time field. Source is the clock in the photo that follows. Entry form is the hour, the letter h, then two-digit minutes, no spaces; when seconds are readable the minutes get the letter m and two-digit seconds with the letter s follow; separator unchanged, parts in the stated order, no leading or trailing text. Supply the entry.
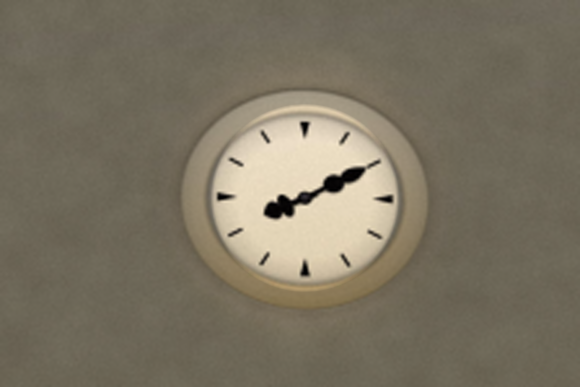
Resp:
8h10
